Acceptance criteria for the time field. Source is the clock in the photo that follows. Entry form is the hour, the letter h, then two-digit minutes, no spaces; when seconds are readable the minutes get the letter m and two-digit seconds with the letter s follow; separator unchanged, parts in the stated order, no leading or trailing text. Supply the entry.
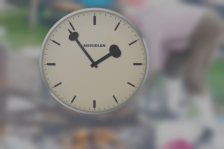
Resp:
1h54
